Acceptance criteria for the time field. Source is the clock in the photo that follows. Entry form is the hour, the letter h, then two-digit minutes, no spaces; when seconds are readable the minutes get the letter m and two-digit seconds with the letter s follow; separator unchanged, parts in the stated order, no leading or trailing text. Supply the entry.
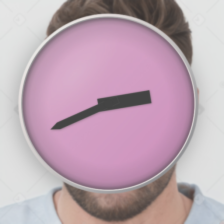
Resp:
2h41
